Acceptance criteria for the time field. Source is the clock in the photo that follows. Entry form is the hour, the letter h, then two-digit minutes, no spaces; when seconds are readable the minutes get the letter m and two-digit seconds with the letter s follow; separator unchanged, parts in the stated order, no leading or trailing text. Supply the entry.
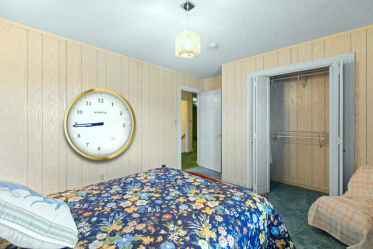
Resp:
8h44
